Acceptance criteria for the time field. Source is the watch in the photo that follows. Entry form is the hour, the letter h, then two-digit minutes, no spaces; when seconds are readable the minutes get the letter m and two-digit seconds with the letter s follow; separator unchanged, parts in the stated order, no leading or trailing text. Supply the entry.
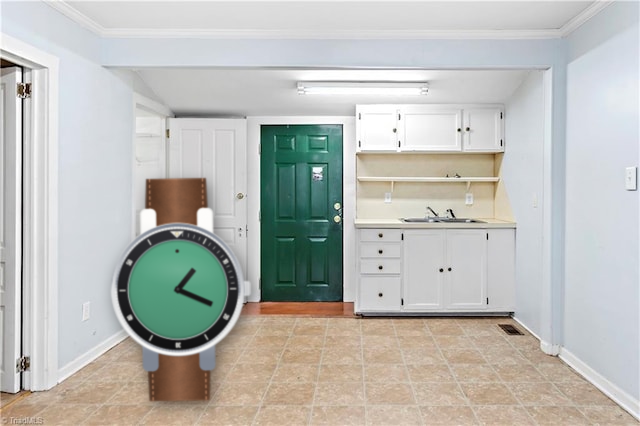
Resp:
1h19
